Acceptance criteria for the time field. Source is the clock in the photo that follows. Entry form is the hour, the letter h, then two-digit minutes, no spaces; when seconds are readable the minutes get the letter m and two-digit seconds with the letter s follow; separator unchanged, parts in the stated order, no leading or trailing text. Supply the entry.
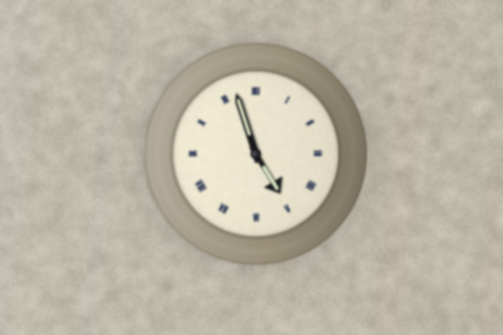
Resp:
4h57
